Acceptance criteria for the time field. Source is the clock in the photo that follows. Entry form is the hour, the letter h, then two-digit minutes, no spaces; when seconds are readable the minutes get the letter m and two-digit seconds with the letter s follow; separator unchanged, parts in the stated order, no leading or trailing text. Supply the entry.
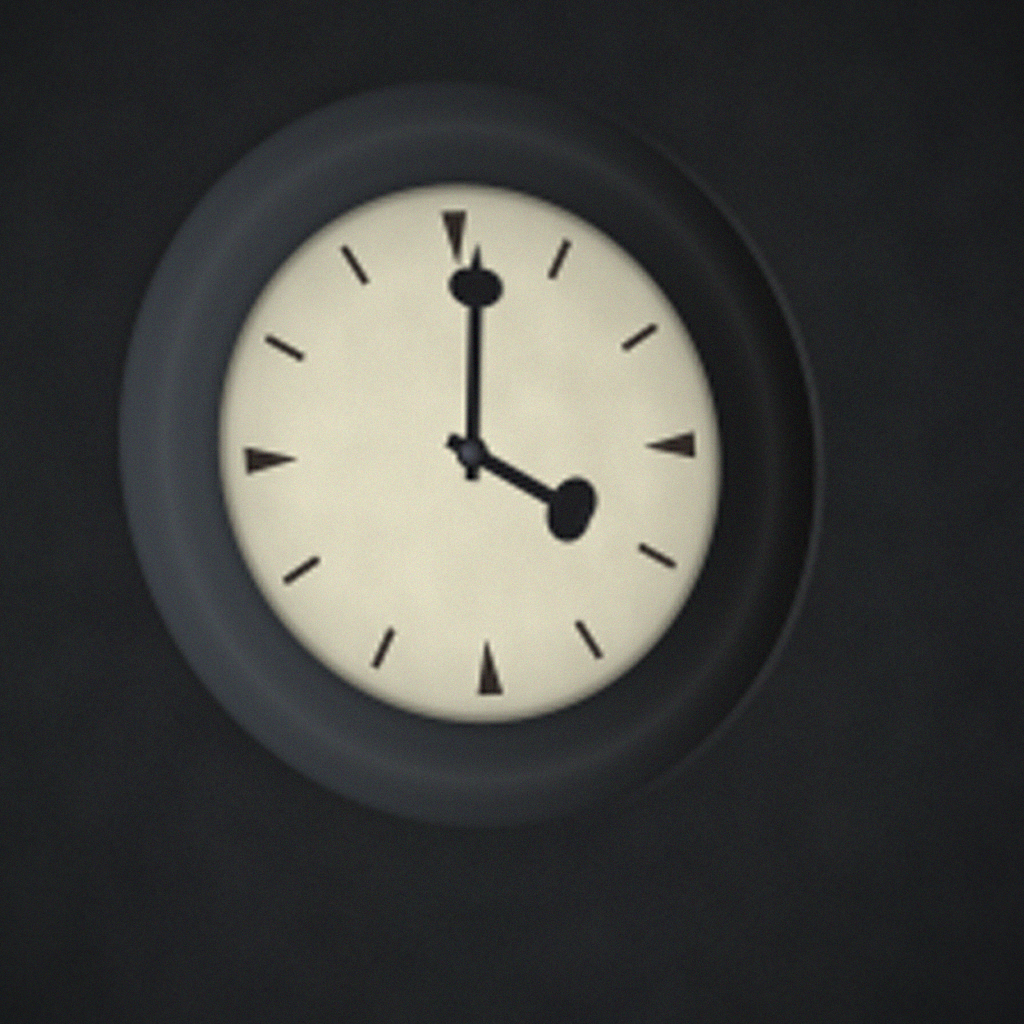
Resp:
4h01
